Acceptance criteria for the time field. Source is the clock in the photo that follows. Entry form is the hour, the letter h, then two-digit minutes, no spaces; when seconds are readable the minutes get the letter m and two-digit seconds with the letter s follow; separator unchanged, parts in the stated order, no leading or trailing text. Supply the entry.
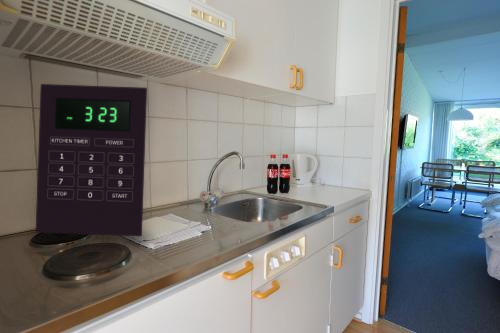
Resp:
3h23
